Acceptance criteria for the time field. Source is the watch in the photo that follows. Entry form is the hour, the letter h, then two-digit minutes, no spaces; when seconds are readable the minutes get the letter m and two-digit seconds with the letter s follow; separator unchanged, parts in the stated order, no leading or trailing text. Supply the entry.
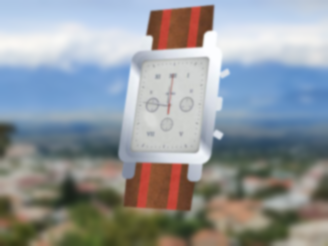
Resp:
11h46
